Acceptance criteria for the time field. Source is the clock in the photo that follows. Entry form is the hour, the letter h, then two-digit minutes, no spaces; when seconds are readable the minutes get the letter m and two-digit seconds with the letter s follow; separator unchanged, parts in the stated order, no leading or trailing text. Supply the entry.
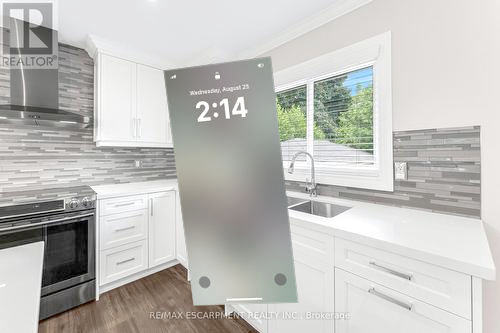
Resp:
2h14
